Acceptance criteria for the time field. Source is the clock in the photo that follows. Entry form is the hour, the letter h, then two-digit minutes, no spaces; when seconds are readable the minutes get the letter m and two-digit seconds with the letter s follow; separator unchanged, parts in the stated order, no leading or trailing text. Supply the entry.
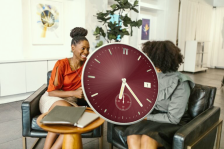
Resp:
6h23
